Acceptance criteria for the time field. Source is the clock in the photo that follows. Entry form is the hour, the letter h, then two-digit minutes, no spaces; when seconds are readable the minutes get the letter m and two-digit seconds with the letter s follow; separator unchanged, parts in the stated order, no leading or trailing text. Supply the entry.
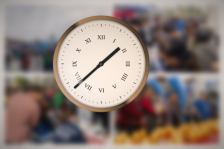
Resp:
1h38
